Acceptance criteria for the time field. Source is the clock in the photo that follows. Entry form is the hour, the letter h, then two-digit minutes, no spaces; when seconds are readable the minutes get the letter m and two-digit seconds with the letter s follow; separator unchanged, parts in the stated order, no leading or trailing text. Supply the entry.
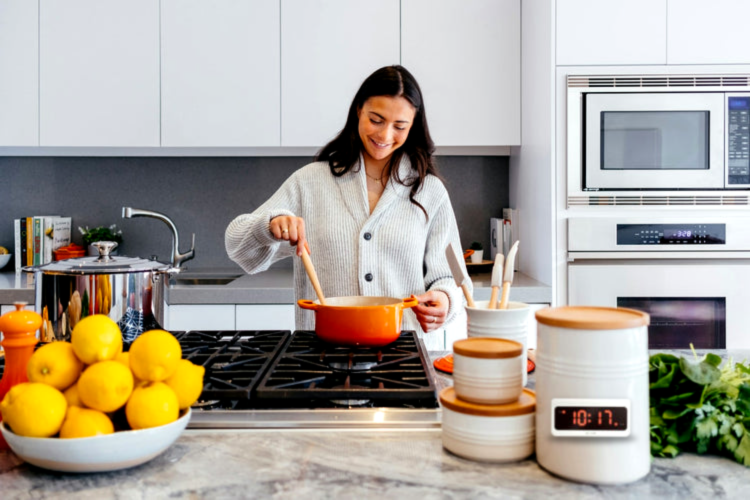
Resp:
10h17
